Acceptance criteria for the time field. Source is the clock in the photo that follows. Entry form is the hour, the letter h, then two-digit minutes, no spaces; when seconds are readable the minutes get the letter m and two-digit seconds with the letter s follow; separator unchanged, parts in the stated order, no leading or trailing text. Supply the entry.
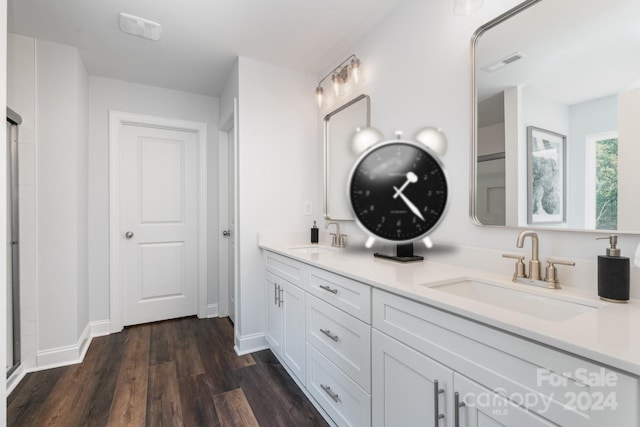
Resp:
1h23
